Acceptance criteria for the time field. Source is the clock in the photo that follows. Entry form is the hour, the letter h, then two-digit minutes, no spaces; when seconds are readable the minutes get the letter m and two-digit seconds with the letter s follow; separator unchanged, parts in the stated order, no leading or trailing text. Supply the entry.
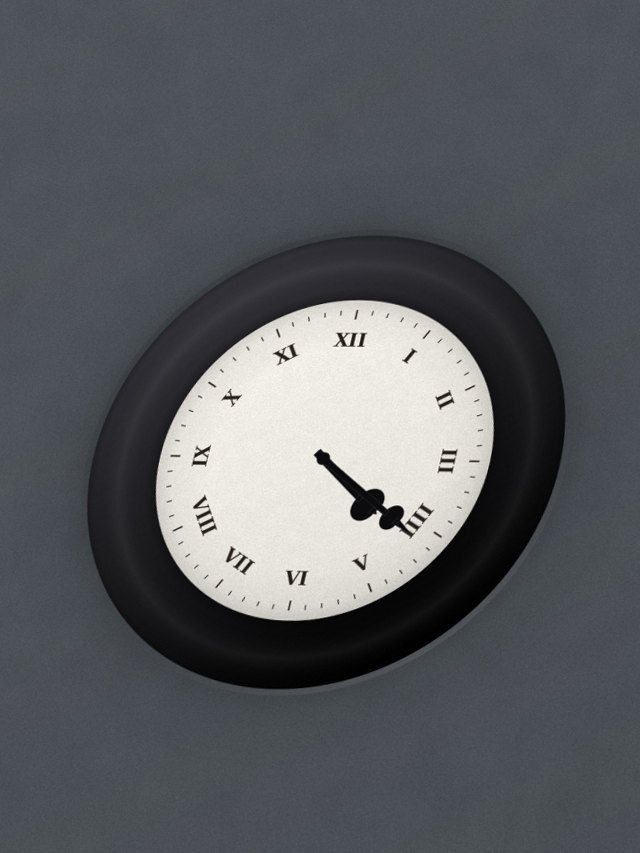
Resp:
4h21
